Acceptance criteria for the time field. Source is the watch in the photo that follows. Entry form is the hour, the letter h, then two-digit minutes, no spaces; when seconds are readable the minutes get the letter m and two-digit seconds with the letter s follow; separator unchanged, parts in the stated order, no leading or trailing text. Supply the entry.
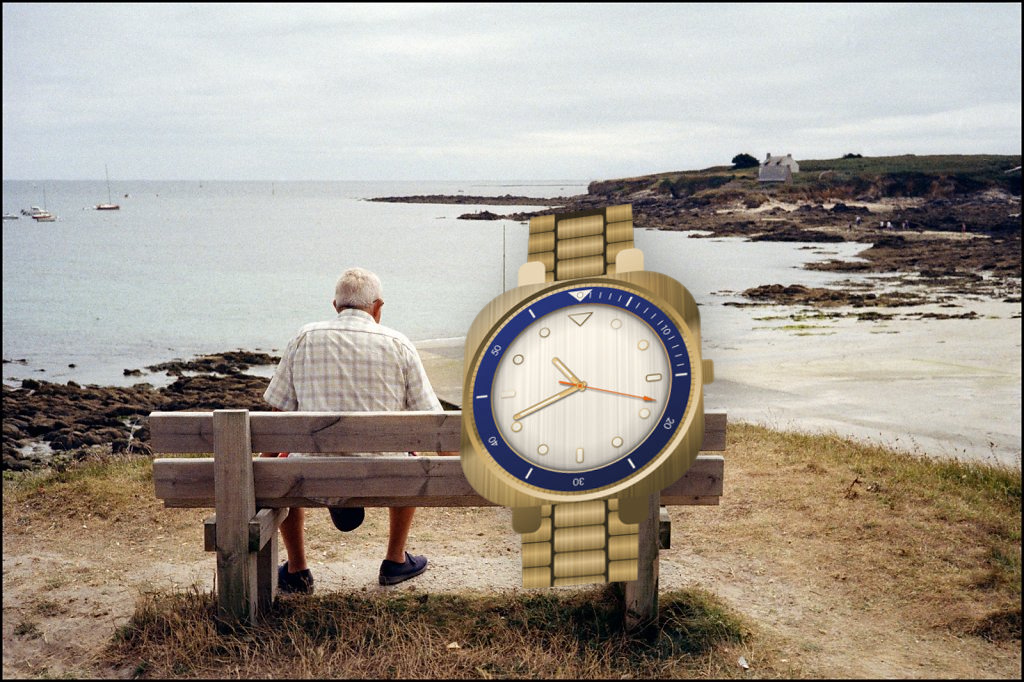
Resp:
10h41m18s
